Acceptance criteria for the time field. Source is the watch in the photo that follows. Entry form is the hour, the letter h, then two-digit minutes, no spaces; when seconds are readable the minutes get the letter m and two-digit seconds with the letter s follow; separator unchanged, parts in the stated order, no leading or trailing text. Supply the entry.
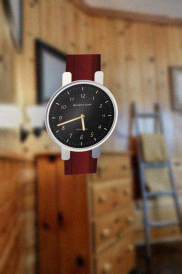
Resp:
5h42
